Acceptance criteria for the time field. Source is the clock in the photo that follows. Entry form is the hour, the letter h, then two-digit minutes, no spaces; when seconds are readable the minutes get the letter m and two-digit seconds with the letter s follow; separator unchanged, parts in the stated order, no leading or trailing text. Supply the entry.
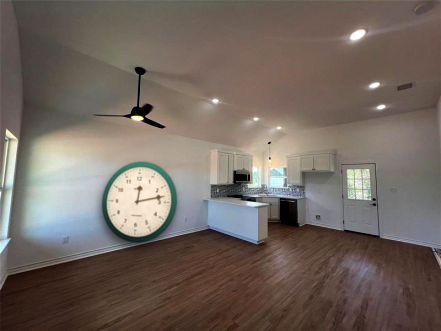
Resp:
12h13
